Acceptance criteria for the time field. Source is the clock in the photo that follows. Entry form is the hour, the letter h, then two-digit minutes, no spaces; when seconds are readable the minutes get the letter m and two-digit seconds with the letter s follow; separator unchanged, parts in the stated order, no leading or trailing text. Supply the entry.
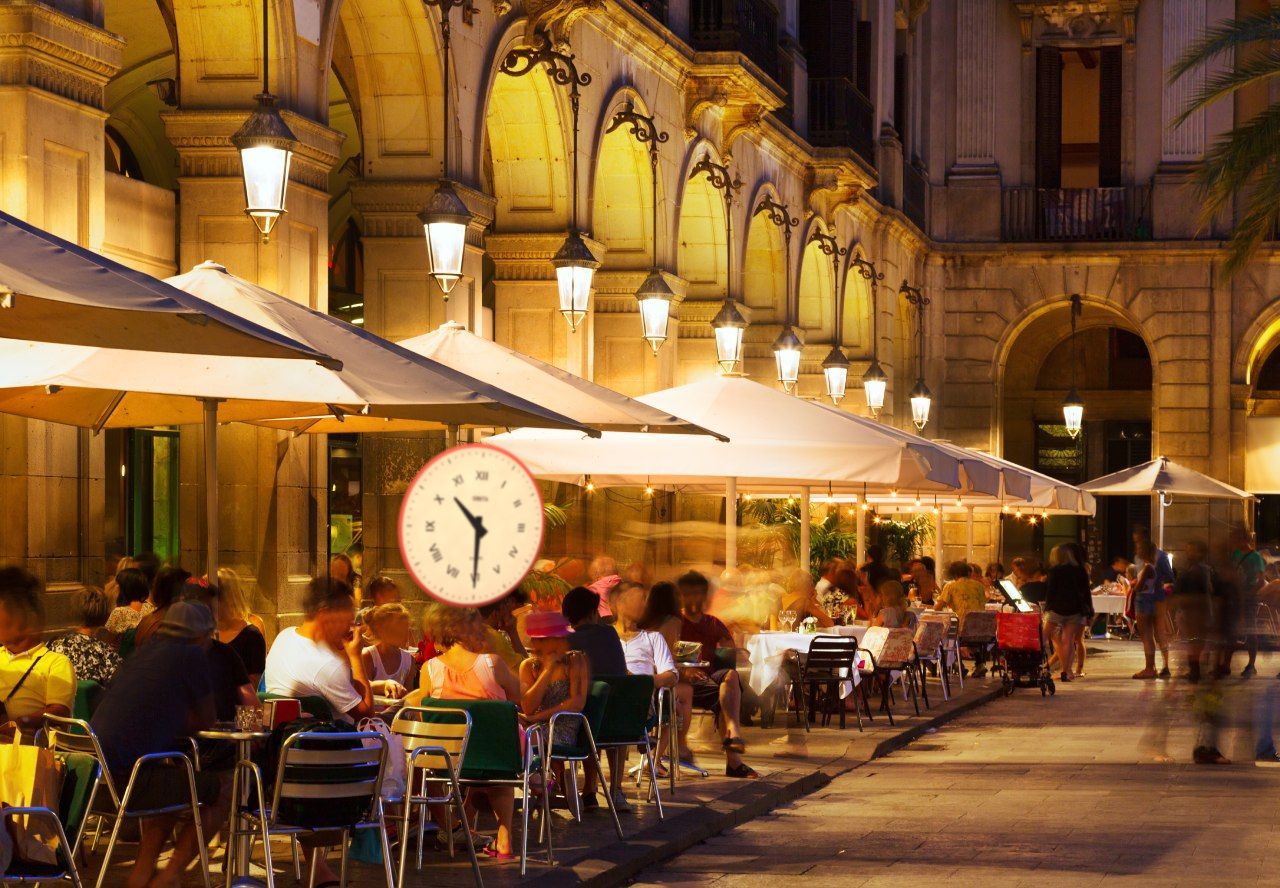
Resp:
10h30
